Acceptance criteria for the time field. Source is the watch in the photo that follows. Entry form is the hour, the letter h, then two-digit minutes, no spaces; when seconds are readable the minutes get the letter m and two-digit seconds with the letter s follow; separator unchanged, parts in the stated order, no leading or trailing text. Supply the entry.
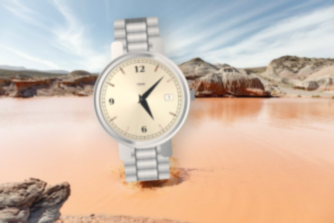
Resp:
5h08
